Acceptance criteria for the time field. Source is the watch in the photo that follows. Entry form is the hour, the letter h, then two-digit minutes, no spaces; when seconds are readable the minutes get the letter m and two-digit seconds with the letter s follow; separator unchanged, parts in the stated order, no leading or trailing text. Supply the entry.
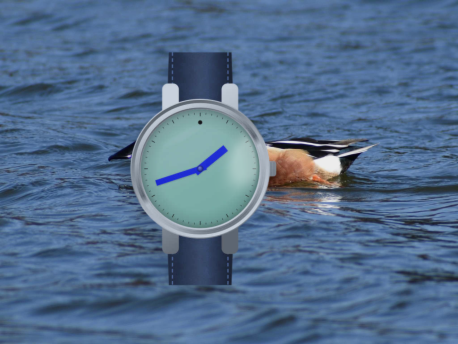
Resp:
1h42
